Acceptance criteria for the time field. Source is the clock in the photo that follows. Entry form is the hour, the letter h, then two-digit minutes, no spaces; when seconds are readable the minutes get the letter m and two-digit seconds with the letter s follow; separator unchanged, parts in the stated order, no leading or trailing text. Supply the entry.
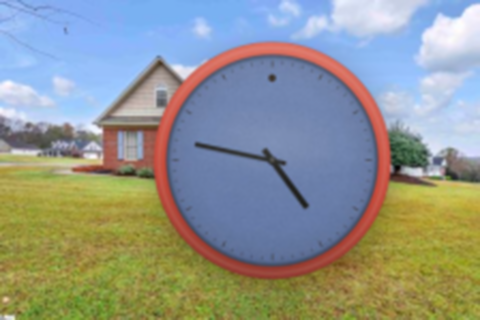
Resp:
4h47
